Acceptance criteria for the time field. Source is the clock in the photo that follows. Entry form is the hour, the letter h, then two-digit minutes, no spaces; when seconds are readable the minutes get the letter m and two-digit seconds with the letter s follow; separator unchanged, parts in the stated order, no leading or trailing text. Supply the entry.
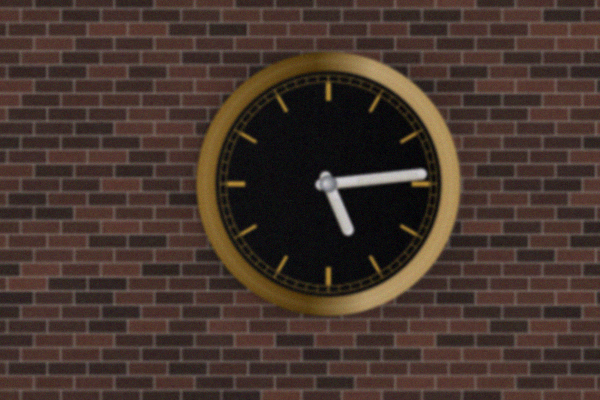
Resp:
5h14
